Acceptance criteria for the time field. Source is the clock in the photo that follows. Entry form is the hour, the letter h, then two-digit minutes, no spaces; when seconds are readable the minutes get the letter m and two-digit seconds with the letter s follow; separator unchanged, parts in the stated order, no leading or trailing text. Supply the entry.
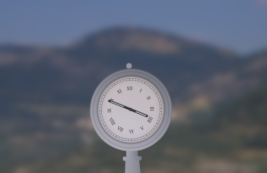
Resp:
3h49
